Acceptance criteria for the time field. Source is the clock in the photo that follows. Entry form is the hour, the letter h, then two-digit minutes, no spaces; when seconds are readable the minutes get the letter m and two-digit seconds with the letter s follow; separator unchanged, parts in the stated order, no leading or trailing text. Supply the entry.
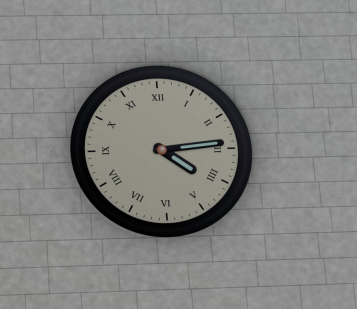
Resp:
4h14
